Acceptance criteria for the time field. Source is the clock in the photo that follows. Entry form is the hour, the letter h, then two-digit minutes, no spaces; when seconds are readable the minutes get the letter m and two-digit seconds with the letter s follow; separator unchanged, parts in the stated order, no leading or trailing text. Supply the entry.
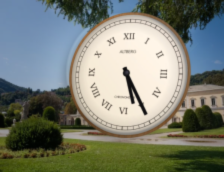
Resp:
5h25
